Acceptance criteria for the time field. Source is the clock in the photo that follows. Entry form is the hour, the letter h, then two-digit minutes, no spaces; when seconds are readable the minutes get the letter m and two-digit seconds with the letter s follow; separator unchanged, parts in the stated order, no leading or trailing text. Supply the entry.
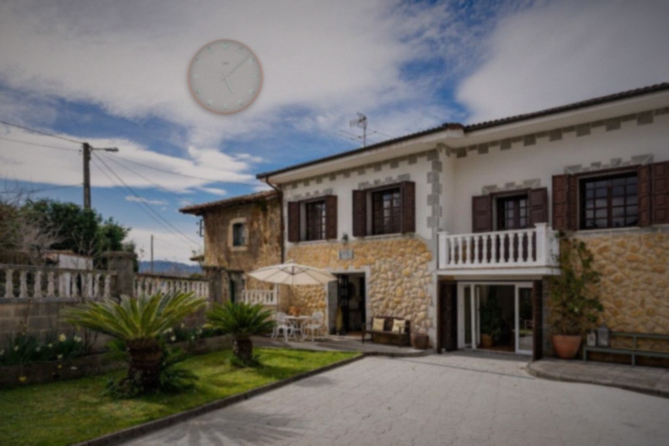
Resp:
5h08
